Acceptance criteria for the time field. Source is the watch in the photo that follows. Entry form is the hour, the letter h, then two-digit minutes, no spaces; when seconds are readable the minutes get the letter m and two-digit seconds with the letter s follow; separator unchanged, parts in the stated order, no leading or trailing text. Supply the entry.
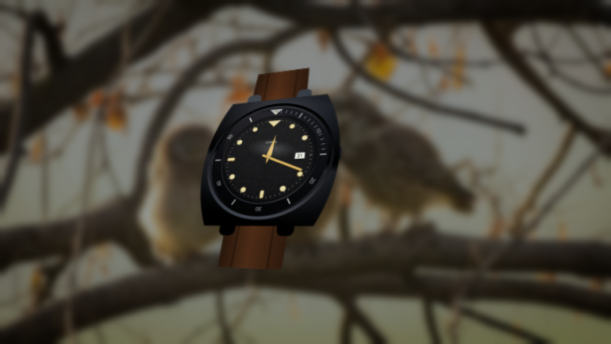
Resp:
12h19
